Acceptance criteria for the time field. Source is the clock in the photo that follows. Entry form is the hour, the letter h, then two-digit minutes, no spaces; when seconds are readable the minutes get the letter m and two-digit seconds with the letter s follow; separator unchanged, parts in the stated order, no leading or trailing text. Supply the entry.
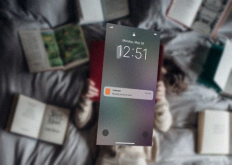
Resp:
12h51
